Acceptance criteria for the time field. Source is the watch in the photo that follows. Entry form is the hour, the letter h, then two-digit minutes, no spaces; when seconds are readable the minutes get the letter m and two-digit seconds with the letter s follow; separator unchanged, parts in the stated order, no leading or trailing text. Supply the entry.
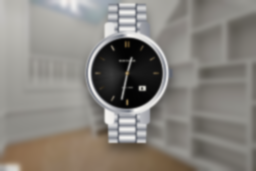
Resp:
12h32
